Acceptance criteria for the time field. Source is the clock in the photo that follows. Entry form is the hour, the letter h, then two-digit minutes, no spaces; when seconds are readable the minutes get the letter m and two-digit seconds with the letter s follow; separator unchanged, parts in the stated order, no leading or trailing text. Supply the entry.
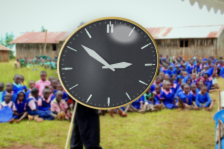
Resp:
2h52
